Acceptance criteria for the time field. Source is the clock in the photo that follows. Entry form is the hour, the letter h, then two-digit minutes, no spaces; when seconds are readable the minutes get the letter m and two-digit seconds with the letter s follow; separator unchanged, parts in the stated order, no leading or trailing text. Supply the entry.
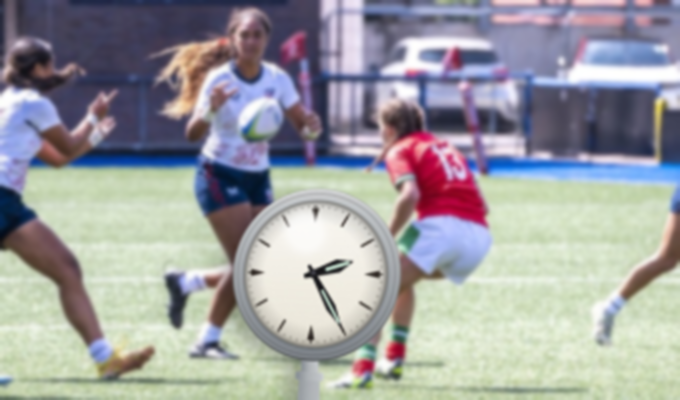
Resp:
2h25
